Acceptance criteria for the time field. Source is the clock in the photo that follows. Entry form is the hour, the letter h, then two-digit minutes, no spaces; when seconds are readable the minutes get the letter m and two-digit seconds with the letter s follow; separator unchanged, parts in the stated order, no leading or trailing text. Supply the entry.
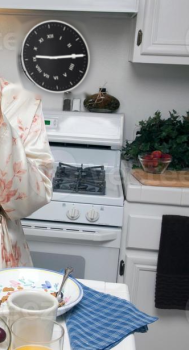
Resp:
9h15
